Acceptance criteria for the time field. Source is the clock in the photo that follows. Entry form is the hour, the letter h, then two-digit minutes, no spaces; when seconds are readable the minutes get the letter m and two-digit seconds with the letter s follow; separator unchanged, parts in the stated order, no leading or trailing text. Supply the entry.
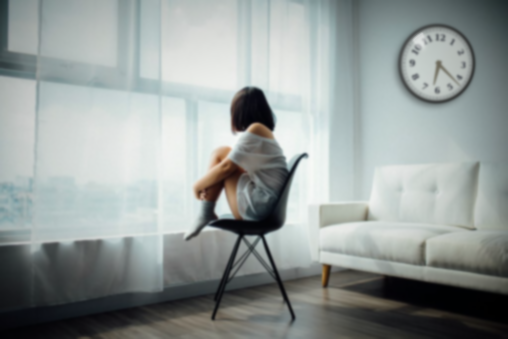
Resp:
6h22
